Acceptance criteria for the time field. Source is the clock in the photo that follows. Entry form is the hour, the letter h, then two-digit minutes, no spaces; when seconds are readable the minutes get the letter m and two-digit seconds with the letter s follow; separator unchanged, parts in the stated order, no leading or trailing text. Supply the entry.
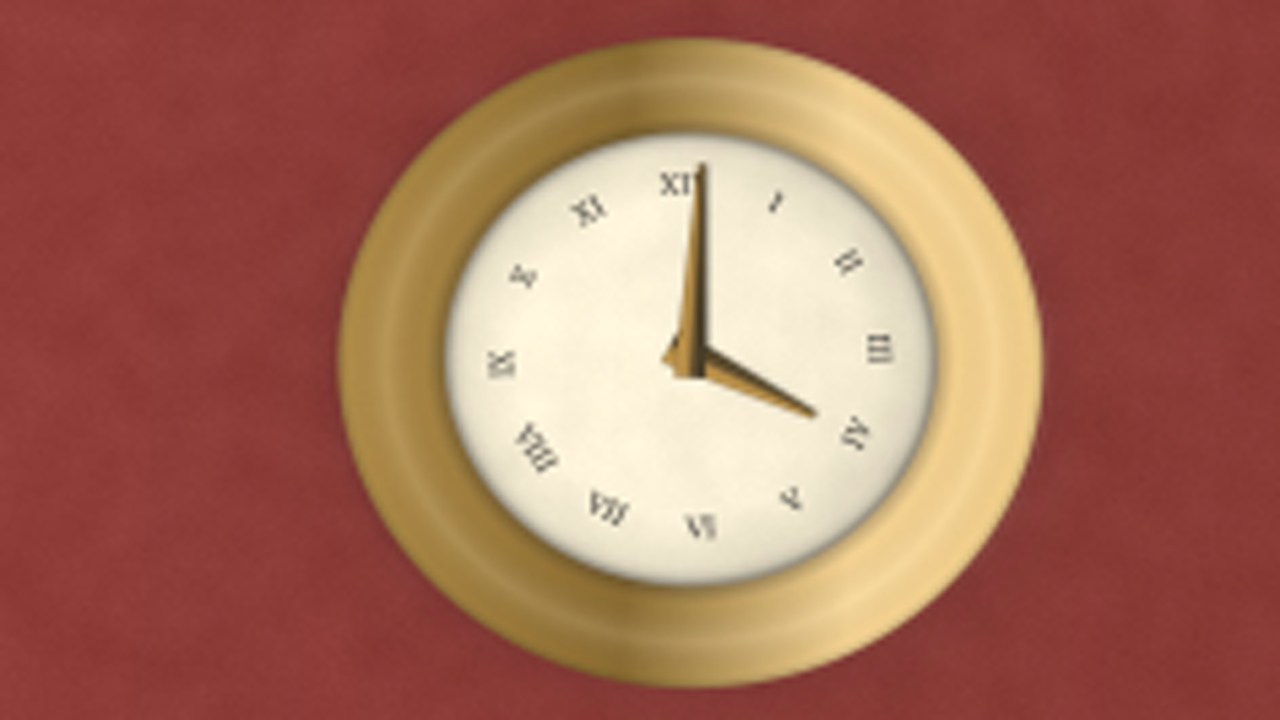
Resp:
4h01
